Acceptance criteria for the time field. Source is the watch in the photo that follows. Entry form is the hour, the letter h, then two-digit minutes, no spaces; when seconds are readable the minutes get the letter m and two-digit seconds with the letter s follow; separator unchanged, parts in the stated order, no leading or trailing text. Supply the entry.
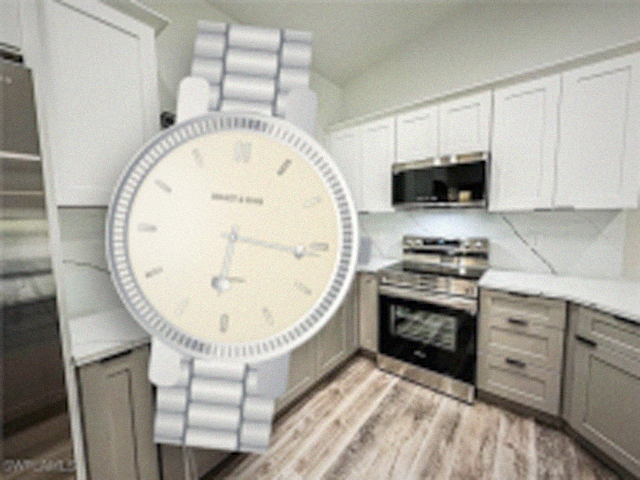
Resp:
6h16
